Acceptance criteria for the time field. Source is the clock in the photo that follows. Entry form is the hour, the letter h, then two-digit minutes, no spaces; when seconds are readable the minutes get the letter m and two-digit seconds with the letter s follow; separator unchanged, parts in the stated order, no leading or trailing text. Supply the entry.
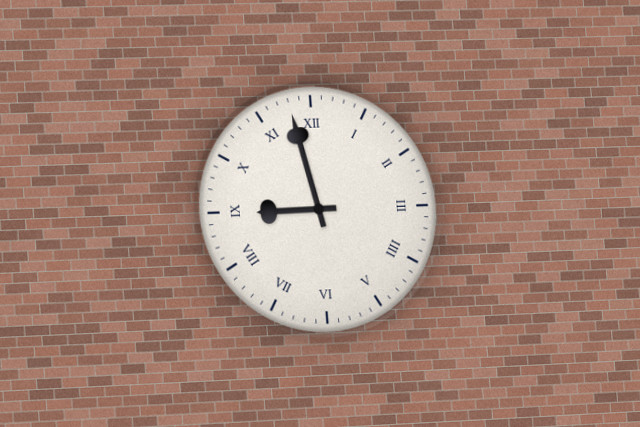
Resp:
8h58
